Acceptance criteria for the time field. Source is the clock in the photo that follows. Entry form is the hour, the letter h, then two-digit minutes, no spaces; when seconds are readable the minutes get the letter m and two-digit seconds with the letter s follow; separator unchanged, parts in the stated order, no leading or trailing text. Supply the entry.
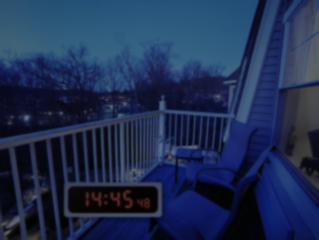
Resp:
14h45
